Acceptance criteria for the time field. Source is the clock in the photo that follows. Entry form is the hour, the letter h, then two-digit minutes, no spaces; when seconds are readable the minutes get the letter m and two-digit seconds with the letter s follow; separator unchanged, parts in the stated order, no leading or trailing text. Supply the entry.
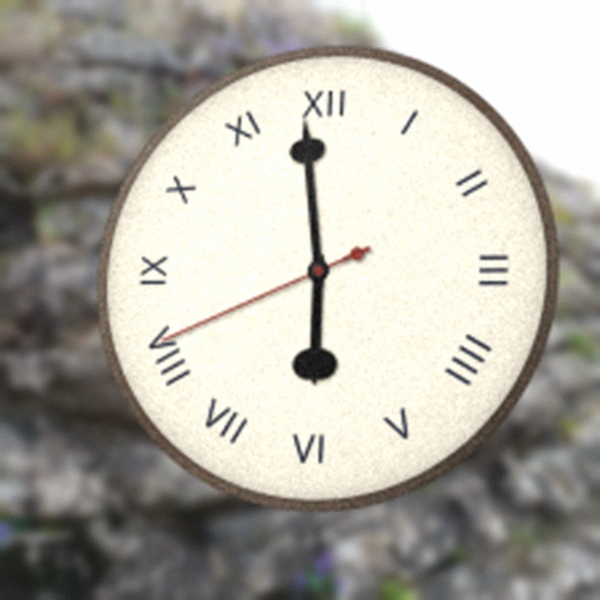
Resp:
5h58m41s
